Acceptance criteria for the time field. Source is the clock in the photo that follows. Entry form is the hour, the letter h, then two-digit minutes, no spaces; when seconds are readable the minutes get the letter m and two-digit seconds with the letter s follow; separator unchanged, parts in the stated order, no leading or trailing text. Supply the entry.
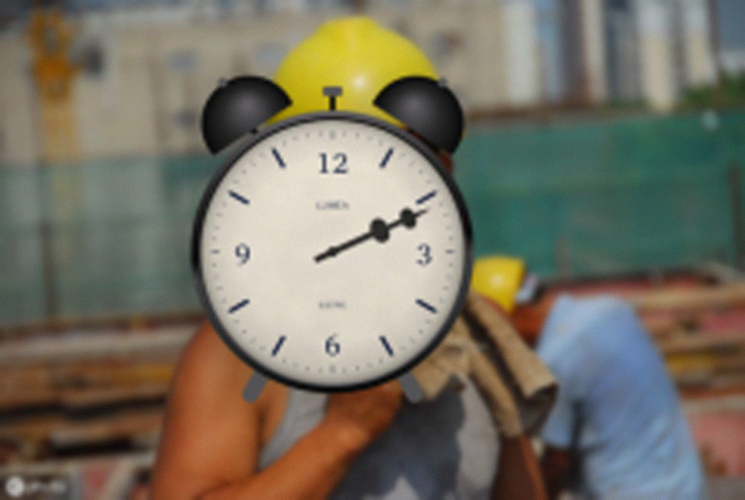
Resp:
2h11
